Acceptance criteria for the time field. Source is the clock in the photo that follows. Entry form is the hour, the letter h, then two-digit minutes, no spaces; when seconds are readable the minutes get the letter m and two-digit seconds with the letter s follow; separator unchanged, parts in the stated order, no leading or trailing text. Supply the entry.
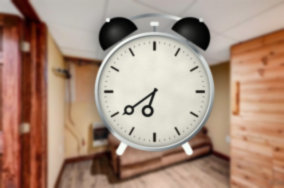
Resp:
6h39
